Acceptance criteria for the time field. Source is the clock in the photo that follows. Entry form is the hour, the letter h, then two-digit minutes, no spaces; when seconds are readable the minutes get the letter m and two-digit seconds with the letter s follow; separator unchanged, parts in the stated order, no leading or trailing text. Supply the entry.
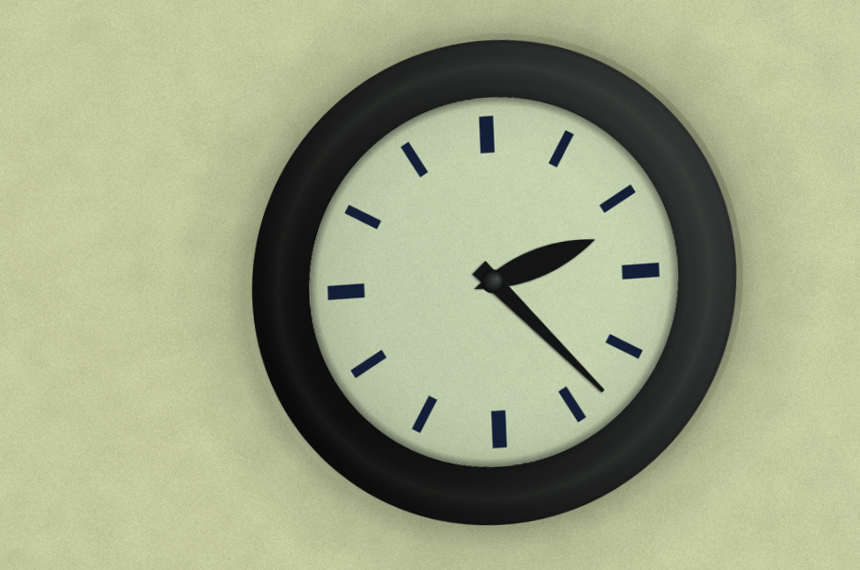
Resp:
2h23
